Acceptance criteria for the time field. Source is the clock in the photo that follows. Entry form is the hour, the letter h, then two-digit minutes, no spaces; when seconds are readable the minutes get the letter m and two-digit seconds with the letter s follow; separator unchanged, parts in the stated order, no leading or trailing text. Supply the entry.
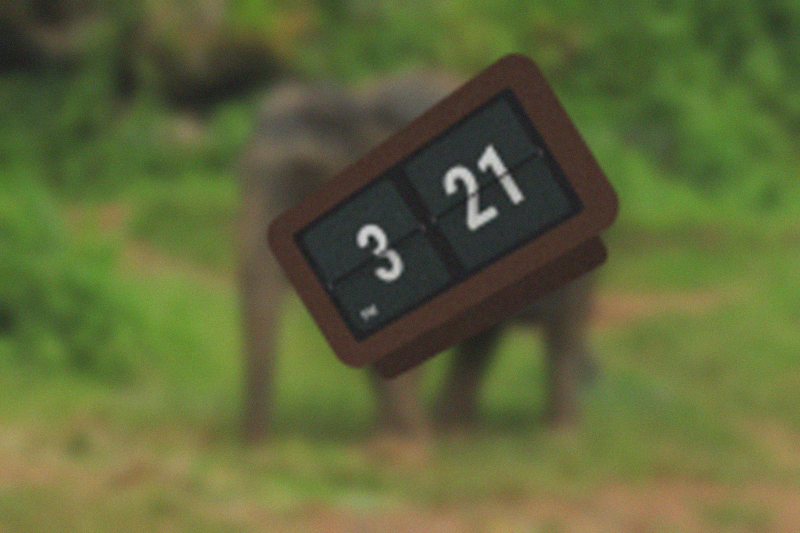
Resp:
3h21
